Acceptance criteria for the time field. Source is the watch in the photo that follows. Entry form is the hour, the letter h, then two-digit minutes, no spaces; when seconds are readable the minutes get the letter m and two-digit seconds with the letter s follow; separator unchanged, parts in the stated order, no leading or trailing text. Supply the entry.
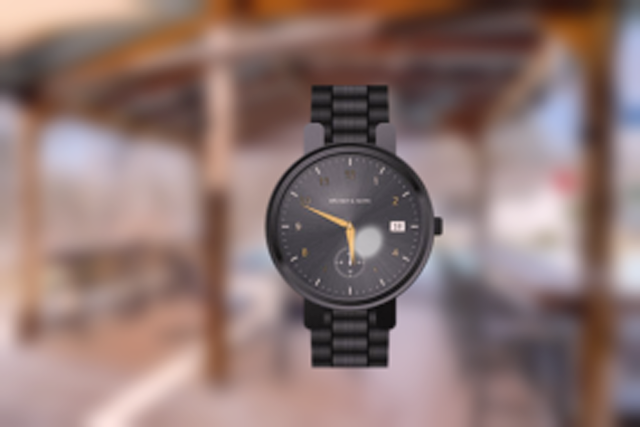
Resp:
5h49
